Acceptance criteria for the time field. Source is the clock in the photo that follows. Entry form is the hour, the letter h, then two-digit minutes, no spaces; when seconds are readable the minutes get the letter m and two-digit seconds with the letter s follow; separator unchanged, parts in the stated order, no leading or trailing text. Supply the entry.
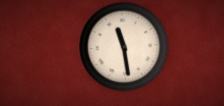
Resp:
11h29
